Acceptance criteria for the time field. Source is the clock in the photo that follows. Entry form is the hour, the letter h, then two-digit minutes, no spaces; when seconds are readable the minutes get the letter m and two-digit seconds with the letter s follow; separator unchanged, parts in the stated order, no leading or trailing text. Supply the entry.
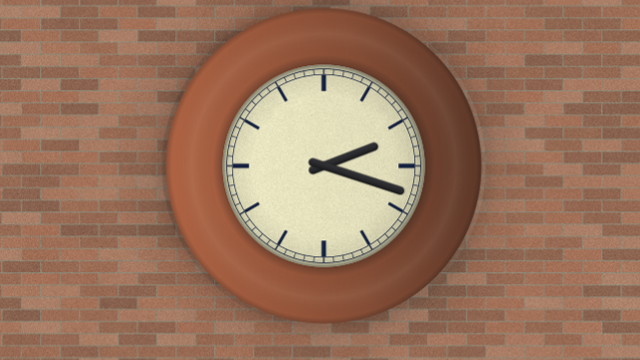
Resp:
2h18
